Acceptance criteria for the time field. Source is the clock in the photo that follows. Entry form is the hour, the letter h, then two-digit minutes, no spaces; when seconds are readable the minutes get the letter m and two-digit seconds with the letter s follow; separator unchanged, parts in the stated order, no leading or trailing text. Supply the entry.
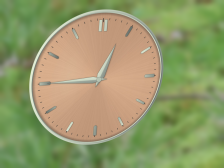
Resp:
12h45
